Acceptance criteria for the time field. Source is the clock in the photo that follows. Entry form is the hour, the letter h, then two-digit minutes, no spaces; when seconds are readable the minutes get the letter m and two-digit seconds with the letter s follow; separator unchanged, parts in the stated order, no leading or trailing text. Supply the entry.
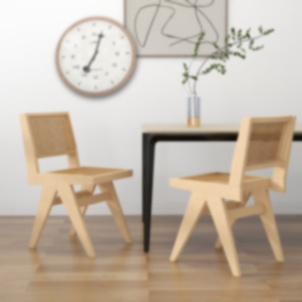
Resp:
7h03
